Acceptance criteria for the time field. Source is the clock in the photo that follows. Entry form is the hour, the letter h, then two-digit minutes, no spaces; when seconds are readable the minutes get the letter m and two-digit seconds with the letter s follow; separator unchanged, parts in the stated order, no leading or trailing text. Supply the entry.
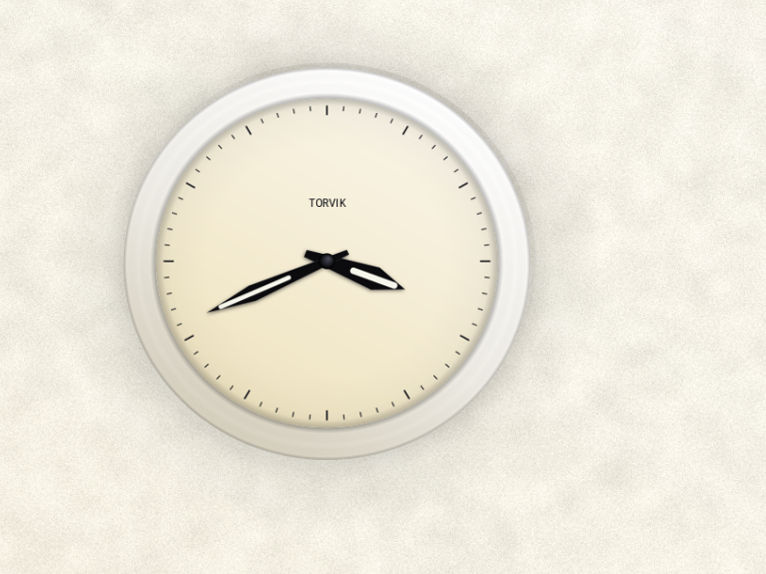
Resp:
3h41
